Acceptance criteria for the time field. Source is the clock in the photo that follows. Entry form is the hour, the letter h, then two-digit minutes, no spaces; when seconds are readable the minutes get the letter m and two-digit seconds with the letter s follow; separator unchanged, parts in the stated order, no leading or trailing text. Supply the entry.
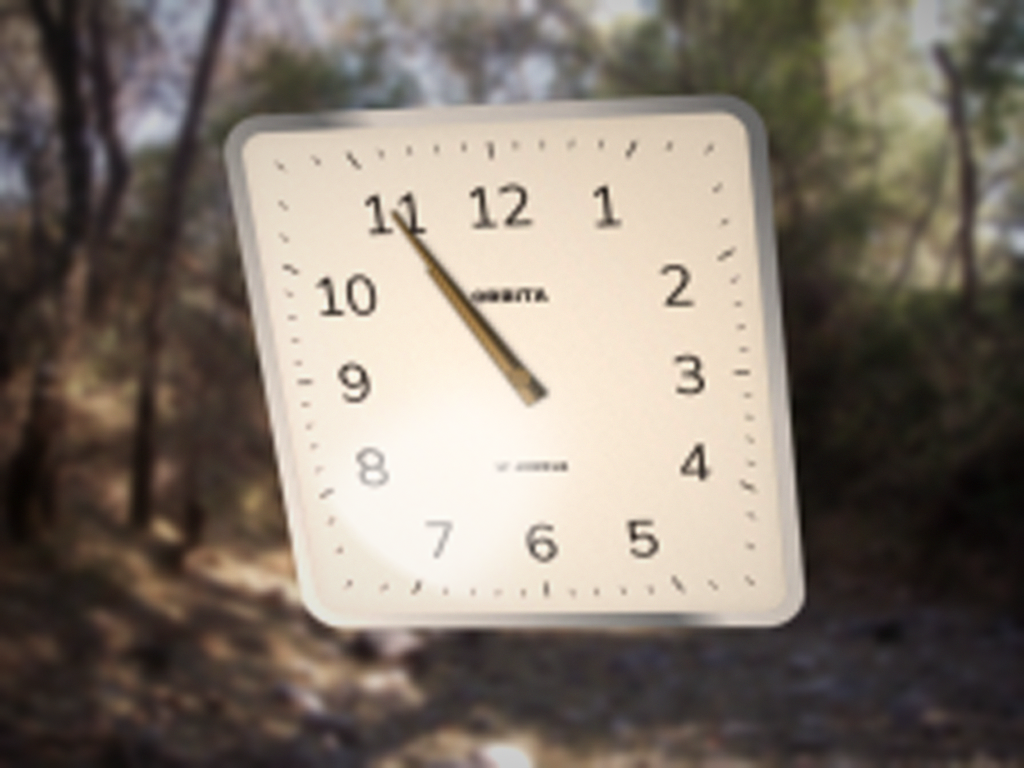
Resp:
10h55
